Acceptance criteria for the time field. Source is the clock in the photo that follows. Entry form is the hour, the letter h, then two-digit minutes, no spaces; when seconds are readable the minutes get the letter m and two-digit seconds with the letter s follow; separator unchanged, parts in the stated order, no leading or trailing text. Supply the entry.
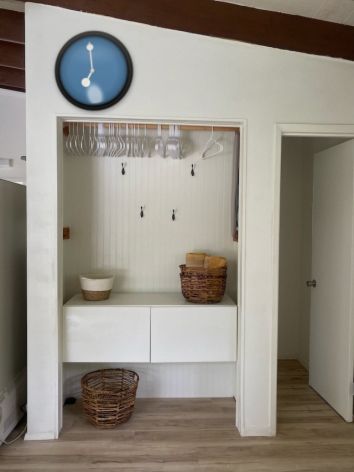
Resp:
6h59
